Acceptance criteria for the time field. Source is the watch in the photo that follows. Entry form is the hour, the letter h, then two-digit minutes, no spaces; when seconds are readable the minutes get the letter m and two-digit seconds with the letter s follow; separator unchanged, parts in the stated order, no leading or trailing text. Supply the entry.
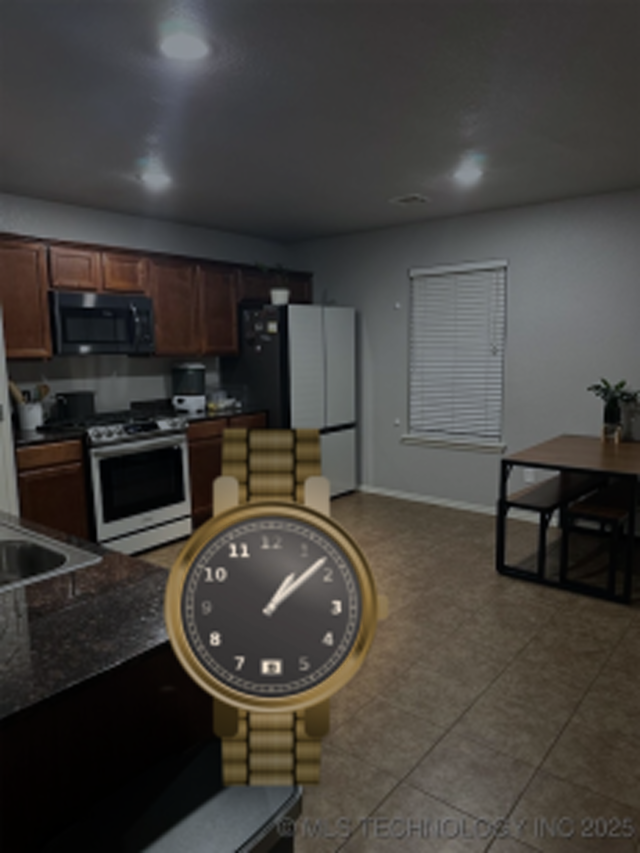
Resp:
1h08
